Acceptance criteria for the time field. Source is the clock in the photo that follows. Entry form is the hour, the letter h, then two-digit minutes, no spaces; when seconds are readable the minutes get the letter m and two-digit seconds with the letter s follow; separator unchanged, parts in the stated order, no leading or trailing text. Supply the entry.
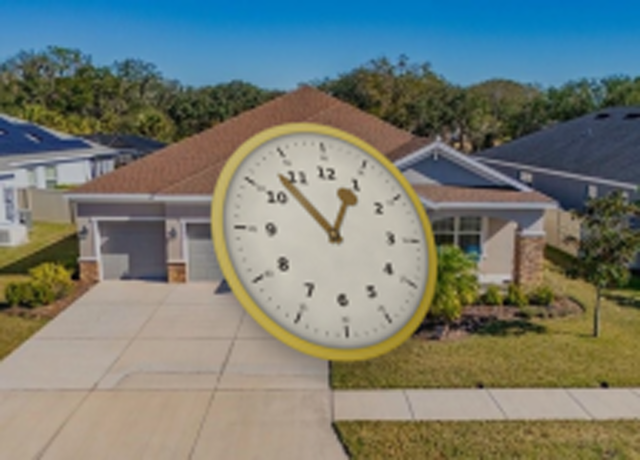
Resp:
12h53
